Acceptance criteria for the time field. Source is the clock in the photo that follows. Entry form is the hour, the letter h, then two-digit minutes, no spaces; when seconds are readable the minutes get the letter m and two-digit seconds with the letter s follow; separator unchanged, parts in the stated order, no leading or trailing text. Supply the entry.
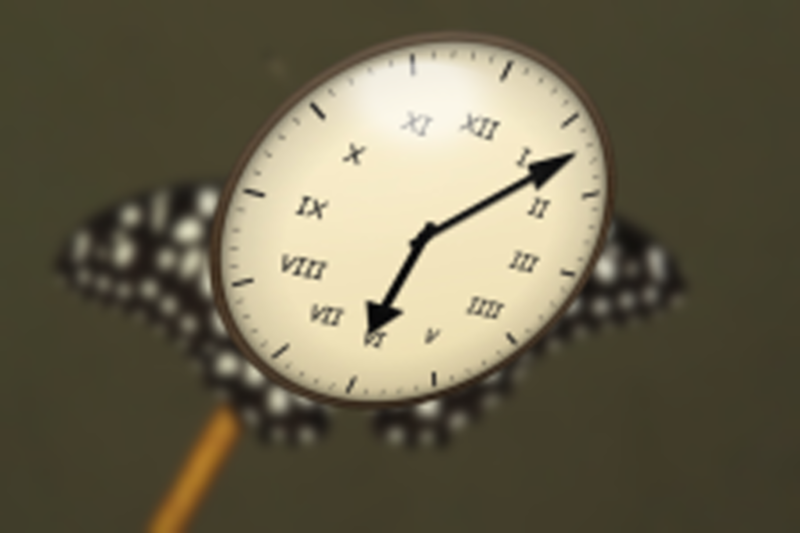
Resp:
6h07
